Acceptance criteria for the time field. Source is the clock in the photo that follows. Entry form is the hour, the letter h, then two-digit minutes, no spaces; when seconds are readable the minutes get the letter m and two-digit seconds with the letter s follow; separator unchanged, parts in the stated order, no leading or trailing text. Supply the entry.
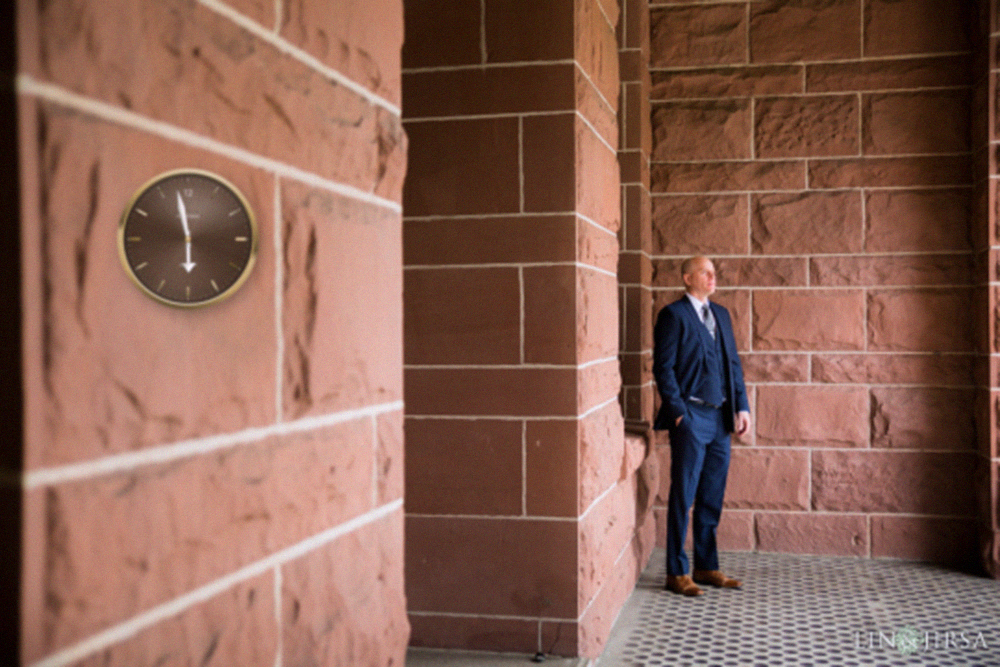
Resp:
5h58
